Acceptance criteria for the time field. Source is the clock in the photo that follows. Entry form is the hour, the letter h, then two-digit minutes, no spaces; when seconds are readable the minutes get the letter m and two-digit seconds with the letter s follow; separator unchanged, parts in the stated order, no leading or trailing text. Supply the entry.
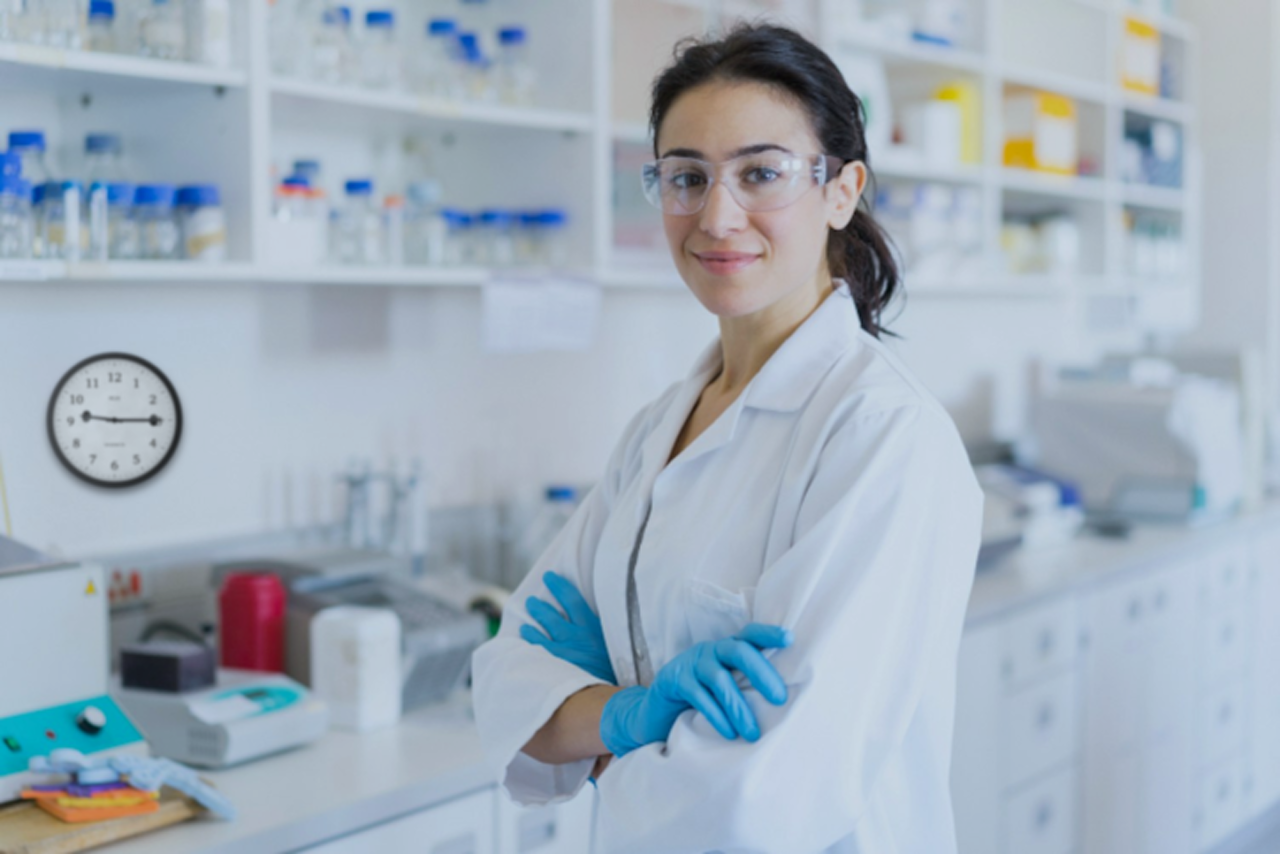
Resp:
9h15
